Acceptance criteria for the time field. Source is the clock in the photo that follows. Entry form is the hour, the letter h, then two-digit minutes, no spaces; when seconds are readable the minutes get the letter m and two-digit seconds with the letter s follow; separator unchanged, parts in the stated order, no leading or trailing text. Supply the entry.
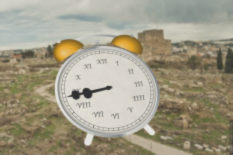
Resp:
8h44
